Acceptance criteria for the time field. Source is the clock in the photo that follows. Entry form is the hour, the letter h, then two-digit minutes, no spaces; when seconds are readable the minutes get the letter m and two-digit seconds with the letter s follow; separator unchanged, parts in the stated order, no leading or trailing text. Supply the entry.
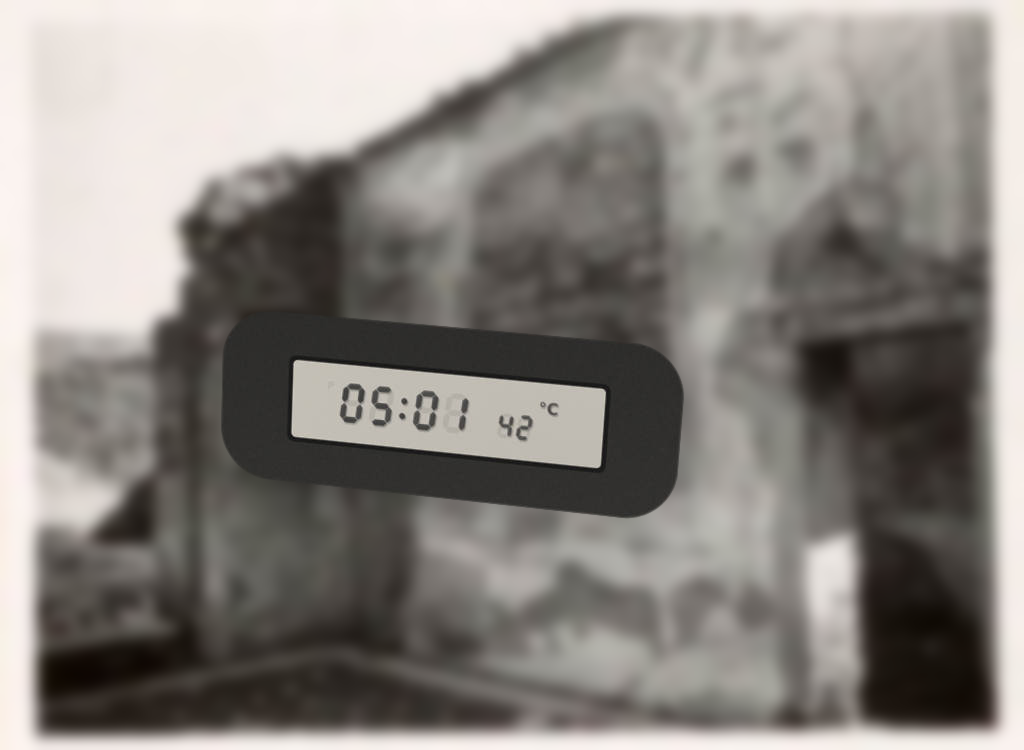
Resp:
5h01
